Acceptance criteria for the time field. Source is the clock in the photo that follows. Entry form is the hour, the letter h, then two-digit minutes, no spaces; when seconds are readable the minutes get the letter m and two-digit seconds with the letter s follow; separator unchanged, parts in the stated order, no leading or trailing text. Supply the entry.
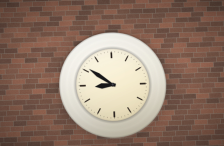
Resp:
8h51
